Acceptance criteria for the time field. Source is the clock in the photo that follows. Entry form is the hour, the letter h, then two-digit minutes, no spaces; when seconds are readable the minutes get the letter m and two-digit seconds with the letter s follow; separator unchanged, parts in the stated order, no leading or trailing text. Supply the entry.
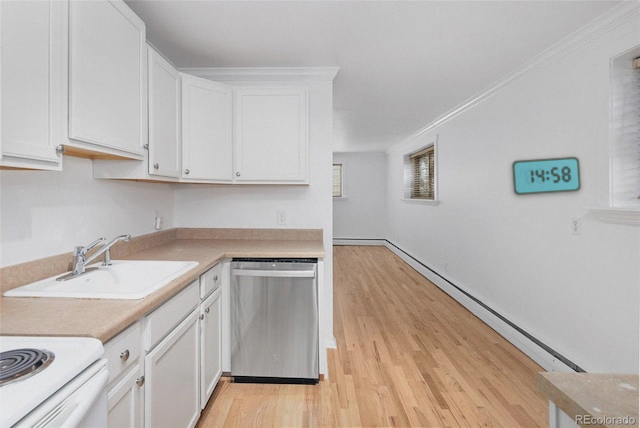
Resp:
14h58
